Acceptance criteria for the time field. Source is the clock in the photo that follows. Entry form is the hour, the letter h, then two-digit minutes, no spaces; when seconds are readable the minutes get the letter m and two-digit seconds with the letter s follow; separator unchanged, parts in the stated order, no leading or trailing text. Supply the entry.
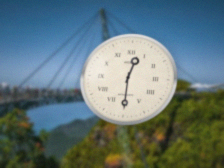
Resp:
12h30
